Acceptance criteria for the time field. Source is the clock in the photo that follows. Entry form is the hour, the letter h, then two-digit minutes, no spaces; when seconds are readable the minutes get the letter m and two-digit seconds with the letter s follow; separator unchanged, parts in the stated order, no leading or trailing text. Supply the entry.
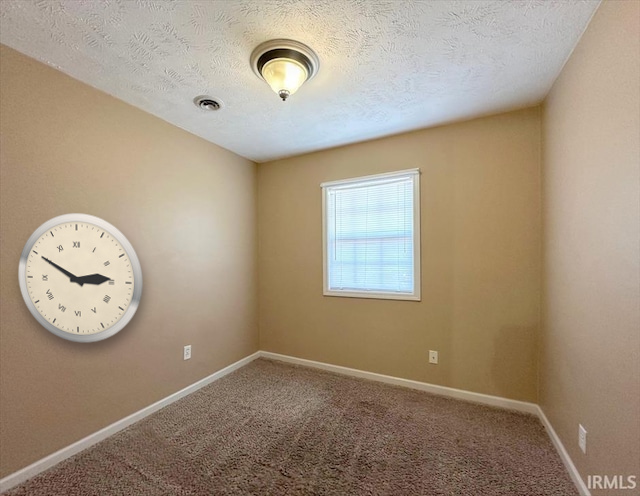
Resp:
2h50
